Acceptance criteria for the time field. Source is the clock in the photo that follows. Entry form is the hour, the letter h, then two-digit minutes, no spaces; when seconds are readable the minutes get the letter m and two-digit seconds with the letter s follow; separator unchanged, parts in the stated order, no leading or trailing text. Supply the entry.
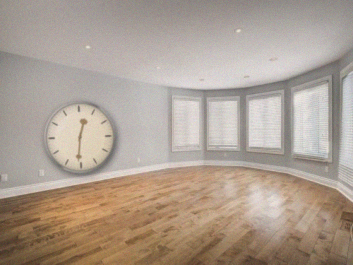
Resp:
12h31
